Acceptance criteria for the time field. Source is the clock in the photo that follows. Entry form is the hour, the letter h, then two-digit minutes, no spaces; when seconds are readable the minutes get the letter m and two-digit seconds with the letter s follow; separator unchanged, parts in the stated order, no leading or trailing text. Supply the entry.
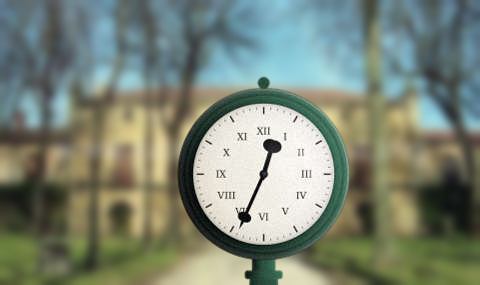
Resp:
12h34
